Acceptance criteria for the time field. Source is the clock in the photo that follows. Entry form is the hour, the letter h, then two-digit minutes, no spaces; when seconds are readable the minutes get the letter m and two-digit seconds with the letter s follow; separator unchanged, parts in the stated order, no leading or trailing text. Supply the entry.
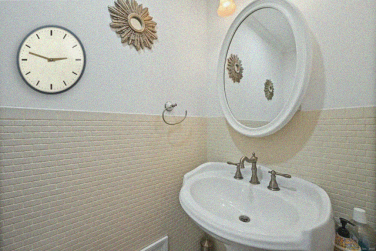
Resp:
2h48
